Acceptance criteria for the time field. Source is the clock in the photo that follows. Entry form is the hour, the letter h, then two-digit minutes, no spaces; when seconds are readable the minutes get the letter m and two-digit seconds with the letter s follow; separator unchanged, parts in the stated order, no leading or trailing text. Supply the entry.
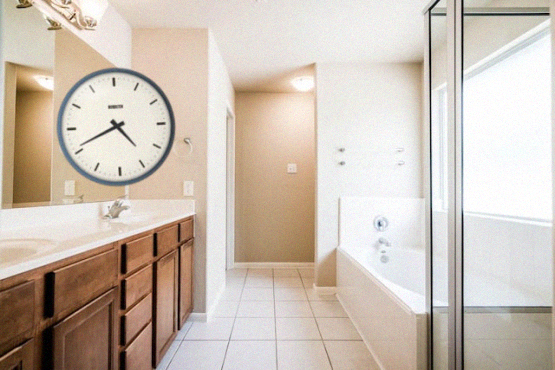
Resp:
4h41
